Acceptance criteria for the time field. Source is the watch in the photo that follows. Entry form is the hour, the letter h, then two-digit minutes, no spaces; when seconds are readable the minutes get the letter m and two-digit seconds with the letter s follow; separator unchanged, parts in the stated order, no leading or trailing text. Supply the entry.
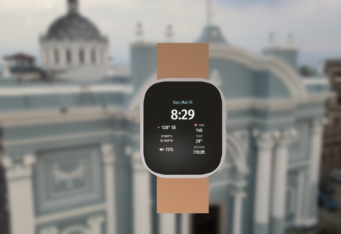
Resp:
8h29
